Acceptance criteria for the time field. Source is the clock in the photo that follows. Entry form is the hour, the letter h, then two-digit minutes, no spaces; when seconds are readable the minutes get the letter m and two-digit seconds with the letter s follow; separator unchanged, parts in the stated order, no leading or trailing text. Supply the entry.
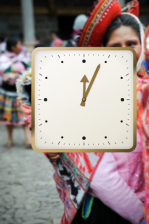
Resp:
12h04
